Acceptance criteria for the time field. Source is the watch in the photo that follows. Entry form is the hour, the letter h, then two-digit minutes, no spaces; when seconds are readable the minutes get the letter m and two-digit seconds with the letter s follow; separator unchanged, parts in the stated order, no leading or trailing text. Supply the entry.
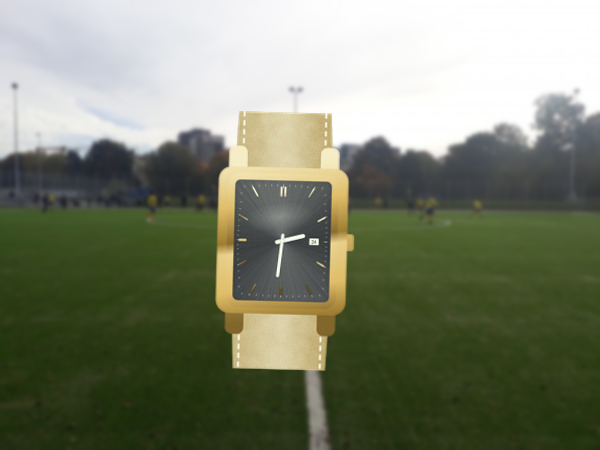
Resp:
2h31
